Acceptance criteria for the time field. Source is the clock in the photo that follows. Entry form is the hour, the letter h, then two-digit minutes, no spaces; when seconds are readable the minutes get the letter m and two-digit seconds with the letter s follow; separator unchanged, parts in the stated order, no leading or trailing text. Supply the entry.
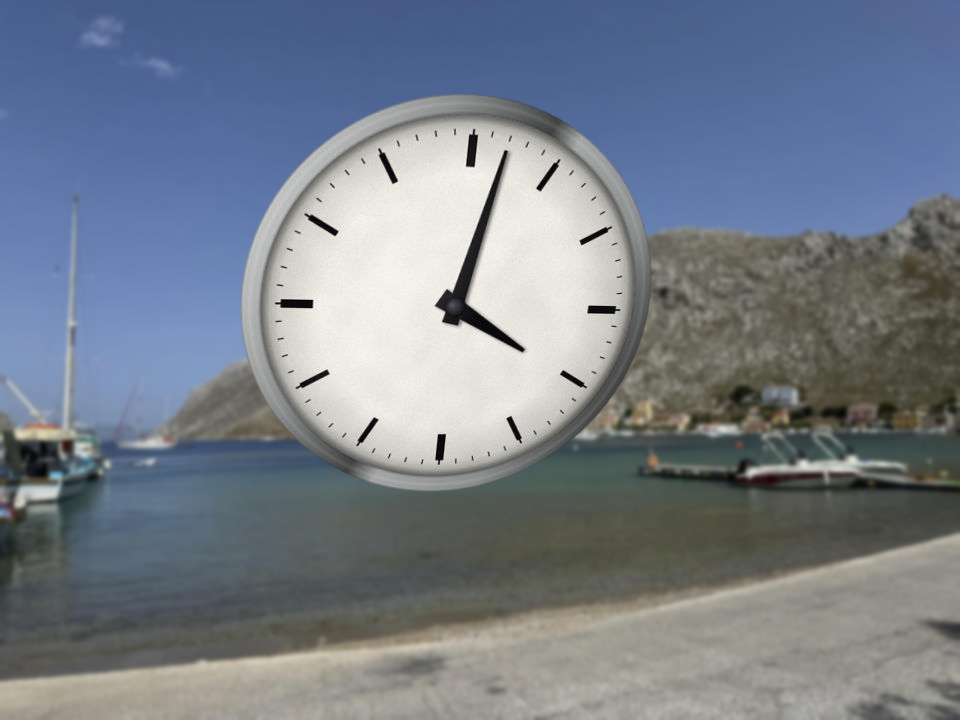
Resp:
4h02
